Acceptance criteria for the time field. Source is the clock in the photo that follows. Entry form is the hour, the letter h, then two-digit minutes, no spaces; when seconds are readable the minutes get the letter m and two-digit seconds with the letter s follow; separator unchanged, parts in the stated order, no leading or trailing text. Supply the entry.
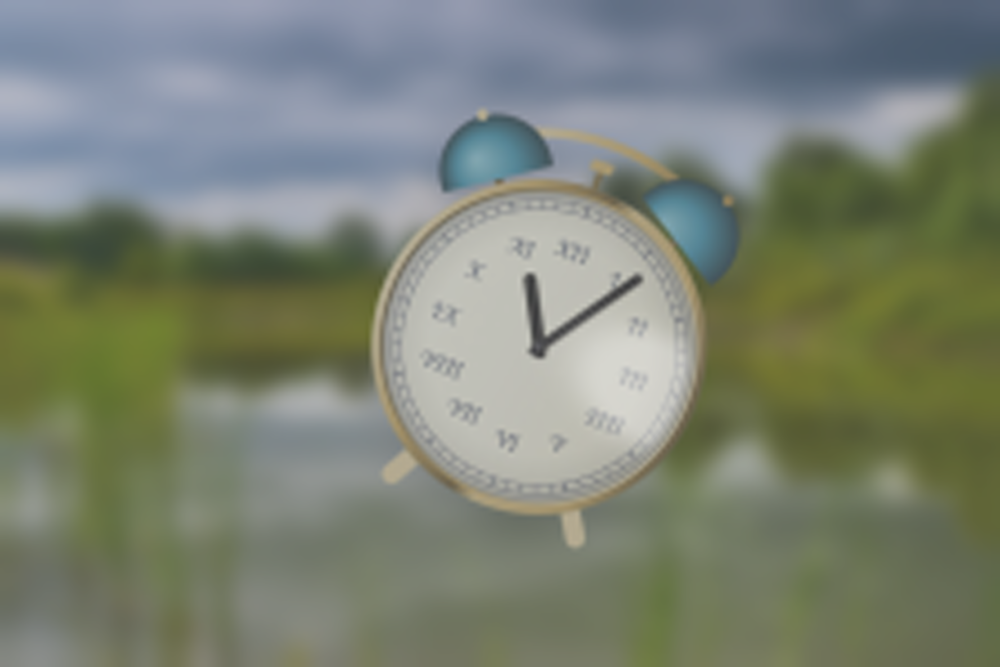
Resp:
11h06
